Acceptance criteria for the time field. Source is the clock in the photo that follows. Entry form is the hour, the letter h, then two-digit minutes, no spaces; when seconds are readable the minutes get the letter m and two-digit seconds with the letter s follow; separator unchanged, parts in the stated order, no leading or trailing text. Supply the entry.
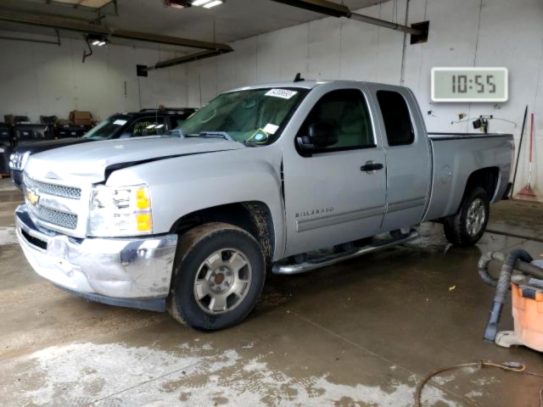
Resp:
10h55
